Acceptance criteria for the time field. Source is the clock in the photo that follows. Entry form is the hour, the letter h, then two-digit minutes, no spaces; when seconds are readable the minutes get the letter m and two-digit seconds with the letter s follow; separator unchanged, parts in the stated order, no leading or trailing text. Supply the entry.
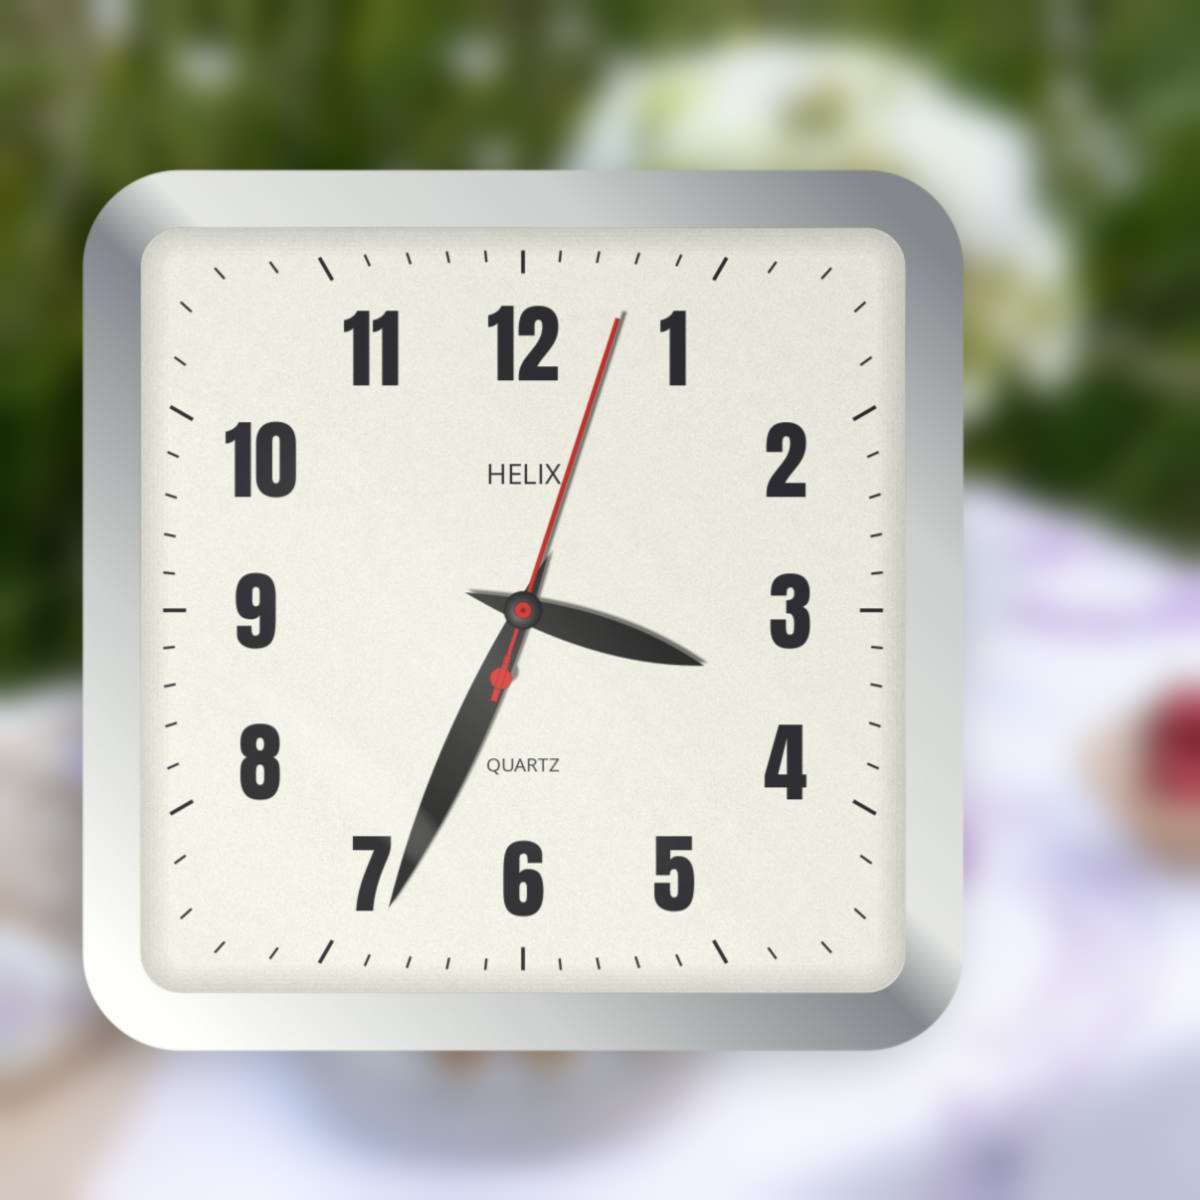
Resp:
3h34m03s
